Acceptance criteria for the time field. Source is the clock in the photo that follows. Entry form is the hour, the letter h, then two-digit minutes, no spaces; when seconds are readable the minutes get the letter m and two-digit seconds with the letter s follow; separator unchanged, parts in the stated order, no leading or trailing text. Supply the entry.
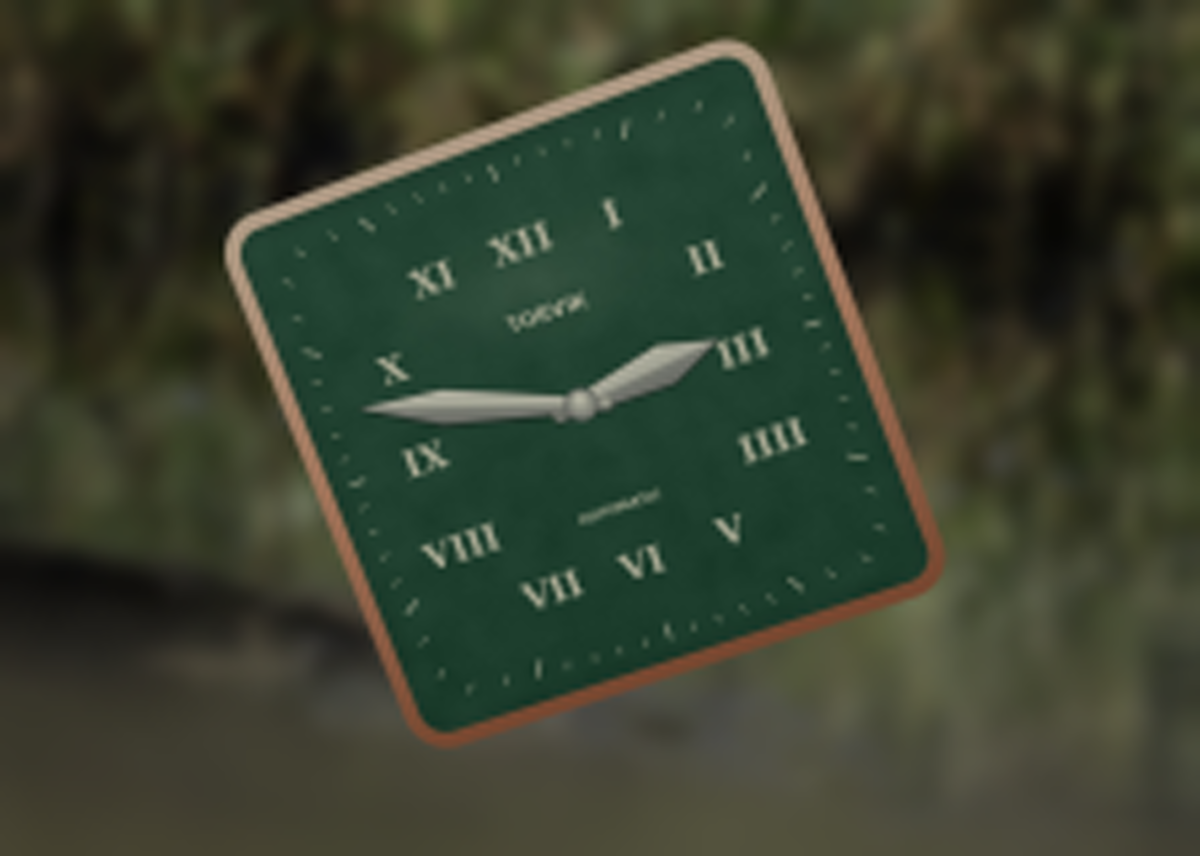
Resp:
2h48
